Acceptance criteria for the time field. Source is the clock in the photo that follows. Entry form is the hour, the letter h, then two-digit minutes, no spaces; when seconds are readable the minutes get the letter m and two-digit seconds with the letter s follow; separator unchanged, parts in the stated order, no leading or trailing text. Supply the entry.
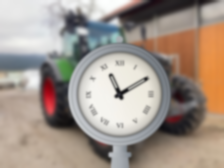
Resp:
11h10
